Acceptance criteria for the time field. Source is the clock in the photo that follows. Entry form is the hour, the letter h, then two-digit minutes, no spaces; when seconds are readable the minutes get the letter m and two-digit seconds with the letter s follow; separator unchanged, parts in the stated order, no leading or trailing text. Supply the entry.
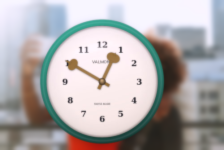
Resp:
12h50
